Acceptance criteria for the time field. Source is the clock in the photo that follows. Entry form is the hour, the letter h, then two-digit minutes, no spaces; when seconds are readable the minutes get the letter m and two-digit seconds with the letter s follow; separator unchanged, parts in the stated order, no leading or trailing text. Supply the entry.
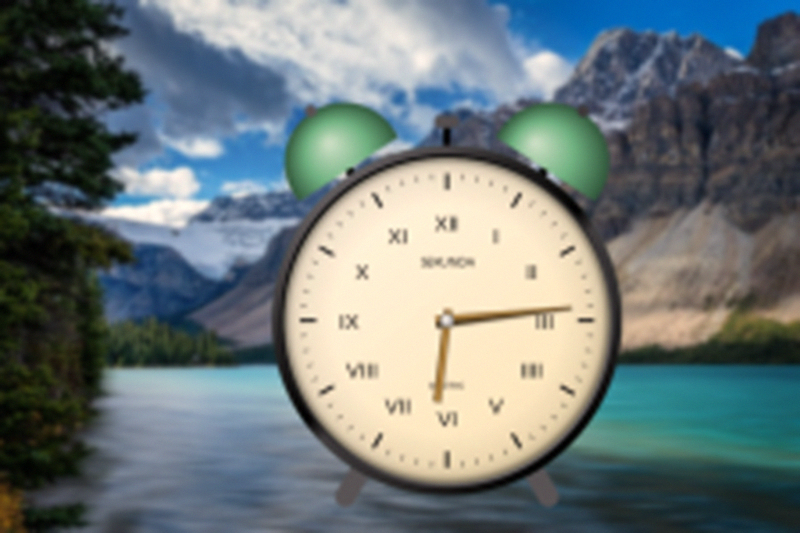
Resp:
6h14
